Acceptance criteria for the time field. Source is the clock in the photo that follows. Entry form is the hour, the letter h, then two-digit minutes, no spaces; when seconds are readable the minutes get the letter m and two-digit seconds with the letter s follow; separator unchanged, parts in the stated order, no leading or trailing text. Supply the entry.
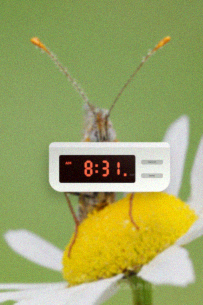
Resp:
8h31
